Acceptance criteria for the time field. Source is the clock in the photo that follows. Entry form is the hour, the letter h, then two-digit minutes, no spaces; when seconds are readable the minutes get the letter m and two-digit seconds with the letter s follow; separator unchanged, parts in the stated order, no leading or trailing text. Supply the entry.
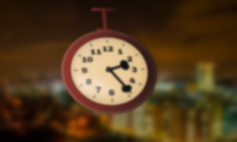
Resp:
2h24
